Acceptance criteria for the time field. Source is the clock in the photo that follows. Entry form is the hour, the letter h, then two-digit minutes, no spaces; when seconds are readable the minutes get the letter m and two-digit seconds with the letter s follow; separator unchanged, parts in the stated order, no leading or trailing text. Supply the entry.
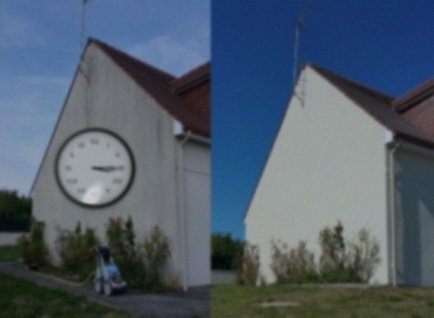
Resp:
3h15
